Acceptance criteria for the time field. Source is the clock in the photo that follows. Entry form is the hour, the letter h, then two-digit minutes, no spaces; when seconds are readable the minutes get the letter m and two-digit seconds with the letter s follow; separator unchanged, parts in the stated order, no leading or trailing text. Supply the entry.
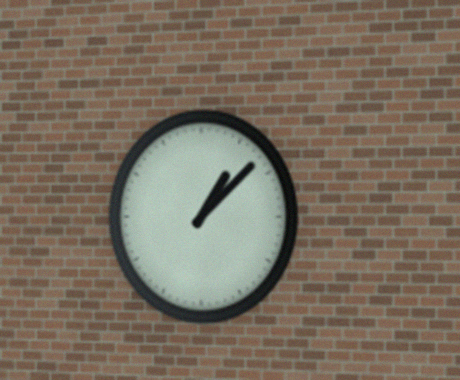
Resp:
1h08
